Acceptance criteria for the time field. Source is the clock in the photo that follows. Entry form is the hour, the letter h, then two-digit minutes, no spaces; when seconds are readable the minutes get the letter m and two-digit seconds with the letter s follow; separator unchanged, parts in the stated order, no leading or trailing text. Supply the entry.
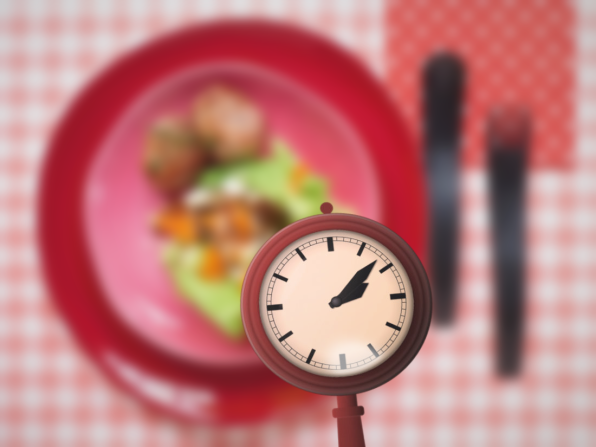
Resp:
2h08
